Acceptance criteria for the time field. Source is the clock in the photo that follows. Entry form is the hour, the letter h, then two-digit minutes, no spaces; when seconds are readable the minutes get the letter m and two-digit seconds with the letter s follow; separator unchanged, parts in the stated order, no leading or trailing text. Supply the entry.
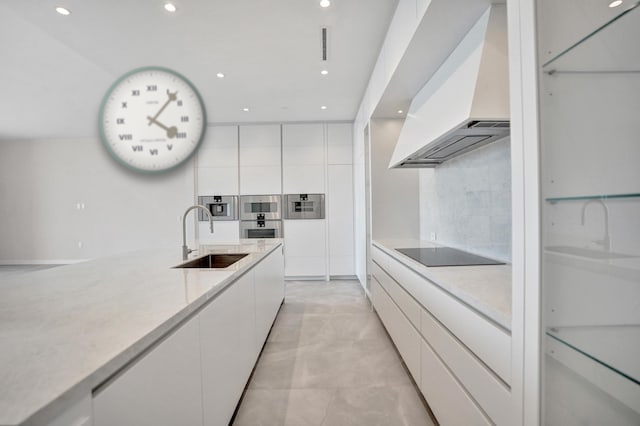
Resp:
4h07
